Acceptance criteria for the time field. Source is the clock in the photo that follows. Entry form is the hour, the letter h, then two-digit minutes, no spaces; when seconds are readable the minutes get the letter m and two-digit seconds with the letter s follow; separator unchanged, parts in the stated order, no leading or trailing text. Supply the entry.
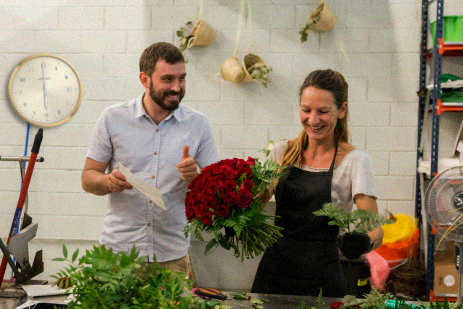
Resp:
6h00
